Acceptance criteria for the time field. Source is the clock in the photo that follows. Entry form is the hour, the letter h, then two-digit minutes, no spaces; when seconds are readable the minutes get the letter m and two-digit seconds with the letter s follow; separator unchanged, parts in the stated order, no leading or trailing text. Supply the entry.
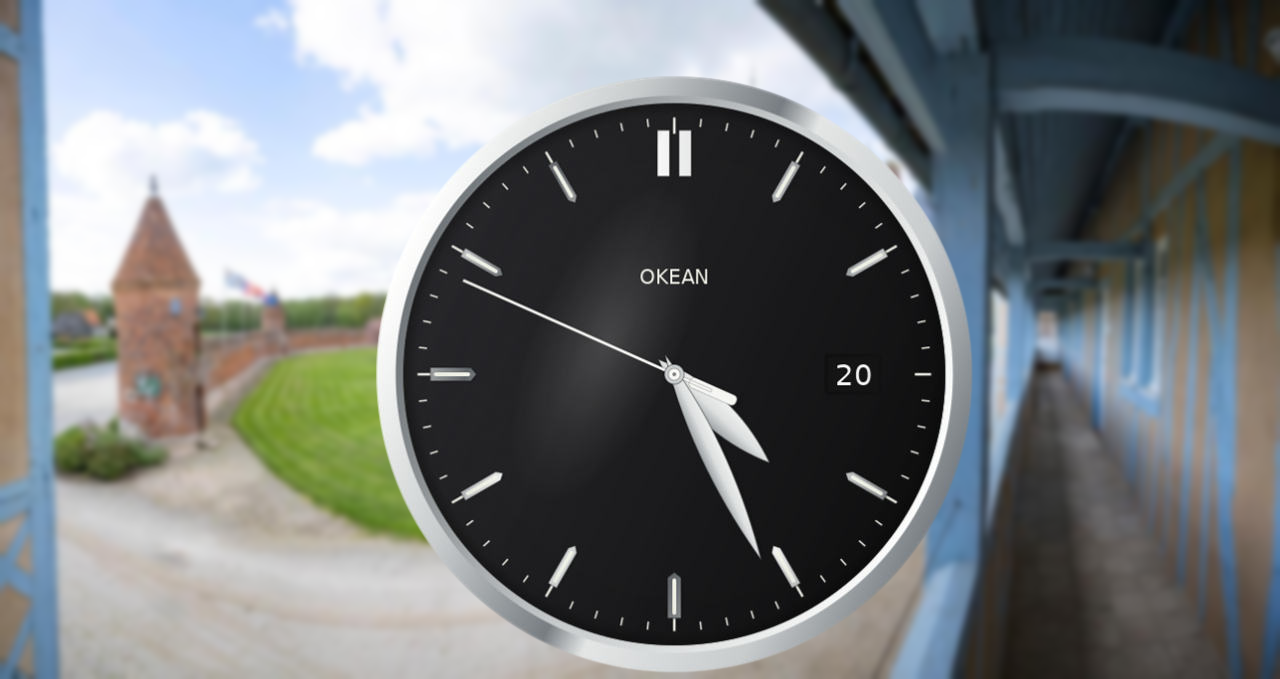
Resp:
4h25m49s
